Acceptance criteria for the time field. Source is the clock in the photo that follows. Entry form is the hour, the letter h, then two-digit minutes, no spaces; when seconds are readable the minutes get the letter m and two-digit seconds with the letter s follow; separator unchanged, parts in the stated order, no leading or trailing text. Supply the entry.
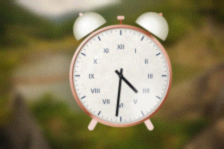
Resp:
4h31
